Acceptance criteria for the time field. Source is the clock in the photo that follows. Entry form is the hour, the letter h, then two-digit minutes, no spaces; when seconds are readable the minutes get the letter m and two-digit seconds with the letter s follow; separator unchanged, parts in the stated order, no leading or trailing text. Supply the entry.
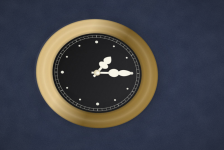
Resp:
1h15
